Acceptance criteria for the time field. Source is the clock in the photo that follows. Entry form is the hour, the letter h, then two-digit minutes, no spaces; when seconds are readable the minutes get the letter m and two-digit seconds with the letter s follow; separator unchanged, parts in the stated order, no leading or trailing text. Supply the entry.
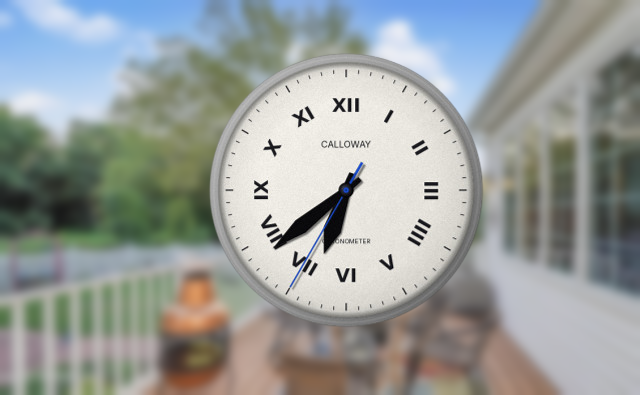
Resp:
6h38m35s
